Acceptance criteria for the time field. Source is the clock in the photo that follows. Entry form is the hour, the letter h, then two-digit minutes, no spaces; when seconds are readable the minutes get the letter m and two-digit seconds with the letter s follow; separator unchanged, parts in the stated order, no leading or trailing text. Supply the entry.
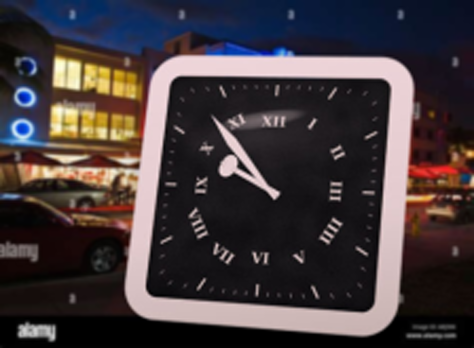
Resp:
9h53
